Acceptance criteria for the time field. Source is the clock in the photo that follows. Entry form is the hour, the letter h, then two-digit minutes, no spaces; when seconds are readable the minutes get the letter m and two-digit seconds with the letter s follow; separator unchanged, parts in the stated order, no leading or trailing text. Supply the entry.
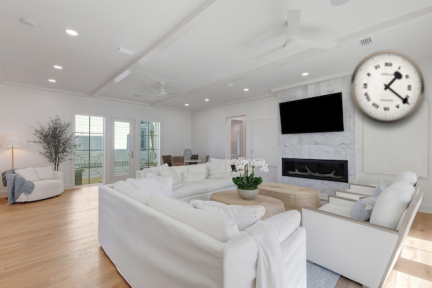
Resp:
1h21
